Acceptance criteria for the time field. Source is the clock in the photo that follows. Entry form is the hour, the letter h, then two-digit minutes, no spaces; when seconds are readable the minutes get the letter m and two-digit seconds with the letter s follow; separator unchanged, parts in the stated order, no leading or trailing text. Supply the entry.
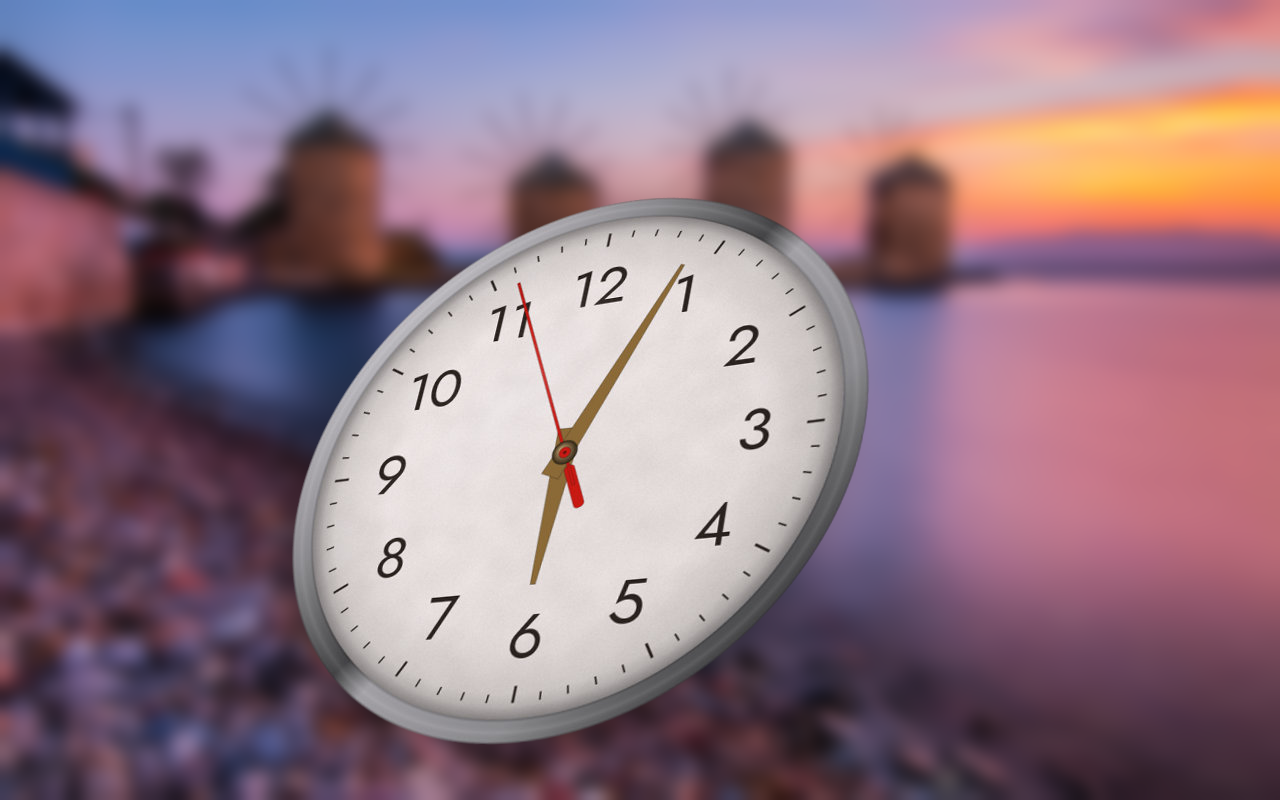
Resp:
6h03m56s
